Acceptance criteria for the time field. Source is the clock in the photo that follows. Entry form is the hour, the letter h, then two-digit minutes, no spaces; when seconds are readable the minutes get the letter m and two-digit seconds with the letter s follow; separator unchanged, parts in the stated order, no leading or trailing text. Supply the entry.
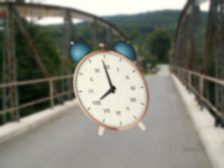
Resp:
7h59
